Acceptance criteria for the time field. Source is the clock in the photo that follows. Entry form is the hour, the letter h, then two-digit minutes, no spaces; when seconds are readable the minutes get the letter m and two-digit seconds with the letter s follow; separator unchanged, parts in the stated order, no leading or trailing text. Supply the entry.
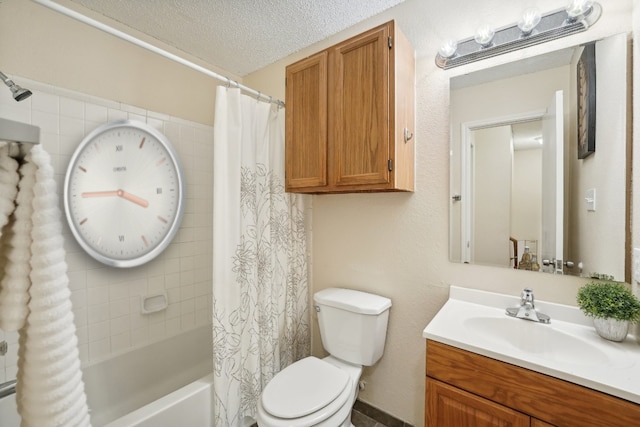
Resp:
3h45
